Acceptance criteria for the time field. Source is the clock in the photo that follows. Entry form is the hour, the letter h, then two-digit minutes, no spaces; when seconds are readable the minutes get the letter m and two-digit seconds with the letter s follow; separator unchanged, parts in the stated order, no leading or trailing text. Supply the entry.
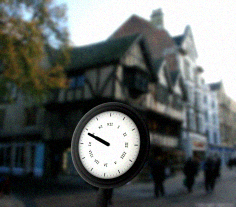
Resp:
9h49
